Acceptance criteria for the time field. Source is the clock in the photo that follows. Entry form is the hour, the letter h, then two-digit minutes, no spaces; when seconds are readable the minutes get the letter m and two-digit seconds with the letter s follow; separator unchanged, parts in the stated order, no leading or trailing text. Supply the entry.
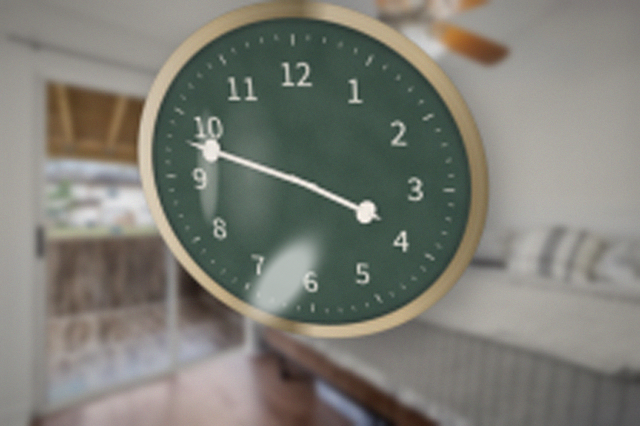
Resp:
3h48
